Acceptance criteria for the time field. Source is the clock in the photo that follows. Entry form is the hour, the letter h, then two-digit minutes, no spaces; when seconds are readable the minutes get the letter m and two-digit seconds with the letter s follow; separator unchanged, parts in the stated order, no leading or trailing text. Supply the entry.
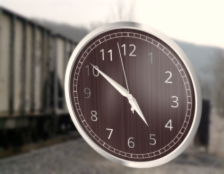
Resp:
4h50m58s
